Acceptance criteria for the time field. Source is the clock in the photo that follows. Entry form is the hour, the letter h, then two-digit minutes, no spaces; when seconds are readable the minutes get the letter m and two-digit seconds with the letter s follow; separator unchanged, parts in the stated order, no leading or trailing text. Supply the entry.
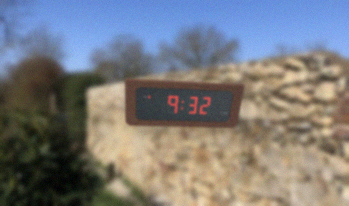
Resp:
9h32
